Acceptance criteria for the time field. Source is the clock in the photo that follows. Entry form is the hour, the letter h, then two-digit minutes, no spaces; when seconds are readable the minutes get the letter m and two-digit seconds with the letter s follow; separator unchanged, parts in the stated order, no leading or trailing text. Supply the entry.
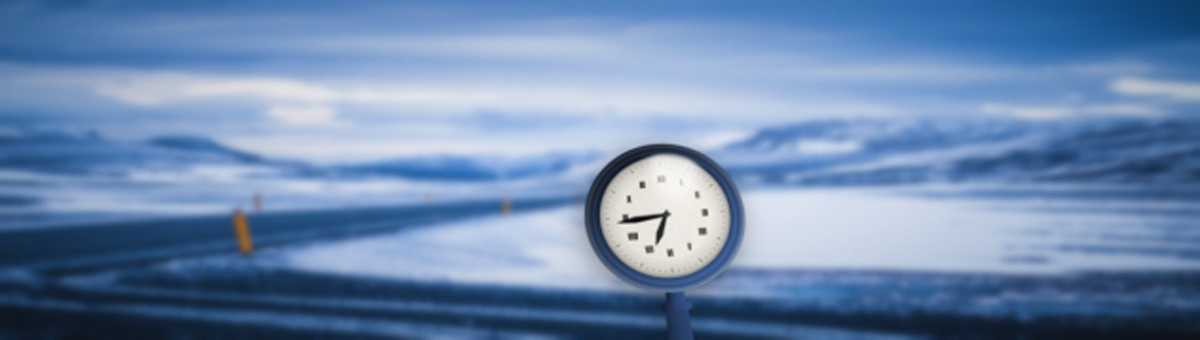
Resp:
6h44
